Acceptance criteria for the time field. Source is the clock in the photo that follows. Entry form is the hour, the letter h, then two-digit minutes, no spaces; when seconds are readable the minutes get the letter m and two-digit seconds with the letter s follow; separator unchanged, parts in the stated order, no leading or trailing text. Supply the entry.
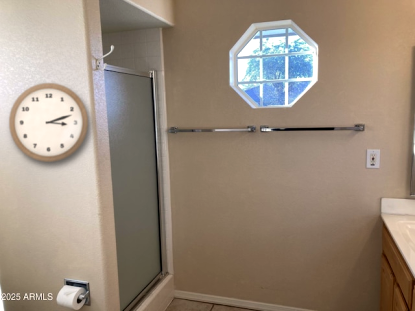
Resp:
3h12
